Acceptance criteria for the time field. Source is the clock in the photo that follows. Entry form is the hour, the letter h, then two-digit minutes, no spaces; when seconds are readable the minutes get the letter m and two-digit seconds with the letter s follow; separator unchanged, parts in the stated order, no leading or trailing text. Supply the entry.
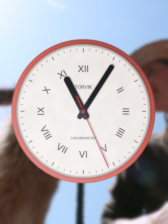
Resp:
11h05m26s
